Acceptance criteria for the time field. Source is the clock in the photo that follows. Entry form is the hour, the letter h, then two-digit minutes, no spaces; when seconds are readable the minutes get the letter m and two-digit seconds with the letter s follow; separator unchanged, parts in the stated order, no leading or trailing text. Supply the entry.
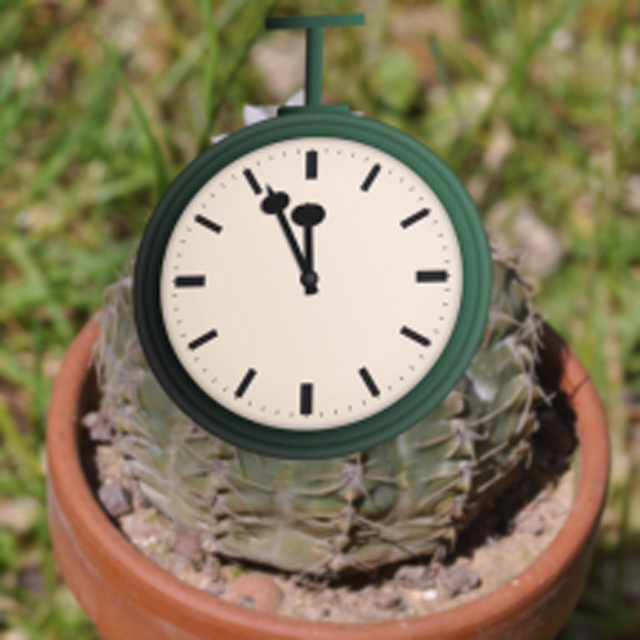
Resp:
11h56
